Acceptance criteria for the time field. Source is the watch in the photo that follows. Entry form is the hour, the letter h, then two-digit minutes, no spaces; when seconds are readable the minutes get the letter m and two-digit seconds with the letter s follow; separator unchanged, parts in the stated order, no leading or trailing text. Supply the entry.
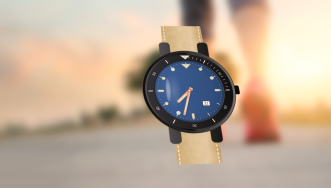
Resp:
7h33
